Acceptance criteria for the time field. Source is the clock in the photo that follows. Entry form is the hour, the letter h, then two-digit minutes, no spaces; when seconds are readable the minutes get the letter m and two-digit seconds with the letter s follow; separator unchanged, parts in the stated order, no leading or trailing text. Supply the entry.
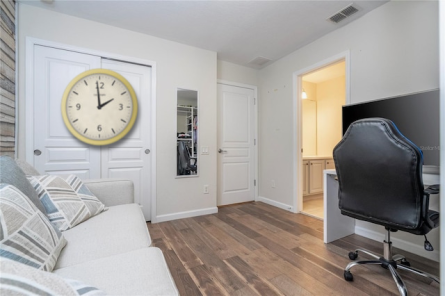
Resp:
1h59
